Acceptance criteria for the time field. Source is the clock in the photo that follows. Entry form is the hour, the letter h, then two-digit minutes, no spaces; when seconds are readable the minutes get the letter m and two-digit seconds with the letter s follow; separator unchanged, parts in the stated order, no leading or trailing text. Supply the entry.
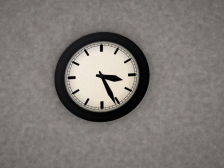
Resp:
3h26
